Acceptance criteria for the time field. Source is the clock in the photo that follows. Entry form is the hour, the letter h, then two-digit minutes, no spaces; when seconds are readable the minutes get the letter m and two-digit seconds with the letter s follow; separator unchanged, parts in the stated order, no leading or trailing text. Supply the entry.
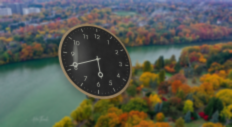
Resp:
5h41
